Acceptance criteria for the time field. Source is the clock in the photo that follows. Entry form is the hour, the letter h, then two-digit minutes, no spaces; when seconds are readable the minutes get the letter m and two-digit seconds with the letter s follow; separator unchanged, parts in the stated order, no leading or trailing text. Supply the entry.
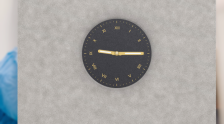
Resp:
9h15
